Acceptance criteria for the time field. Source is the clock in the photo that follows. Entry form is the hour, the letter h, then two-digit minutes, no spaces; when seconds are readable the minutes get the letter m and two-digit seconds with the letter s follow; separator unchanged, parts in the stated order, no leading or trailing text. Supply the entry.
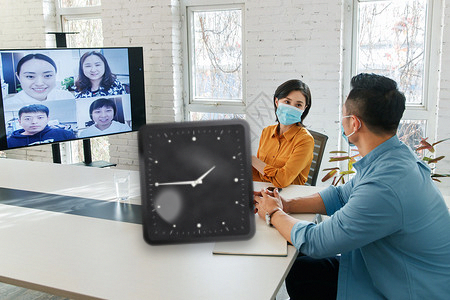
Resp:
1h45
